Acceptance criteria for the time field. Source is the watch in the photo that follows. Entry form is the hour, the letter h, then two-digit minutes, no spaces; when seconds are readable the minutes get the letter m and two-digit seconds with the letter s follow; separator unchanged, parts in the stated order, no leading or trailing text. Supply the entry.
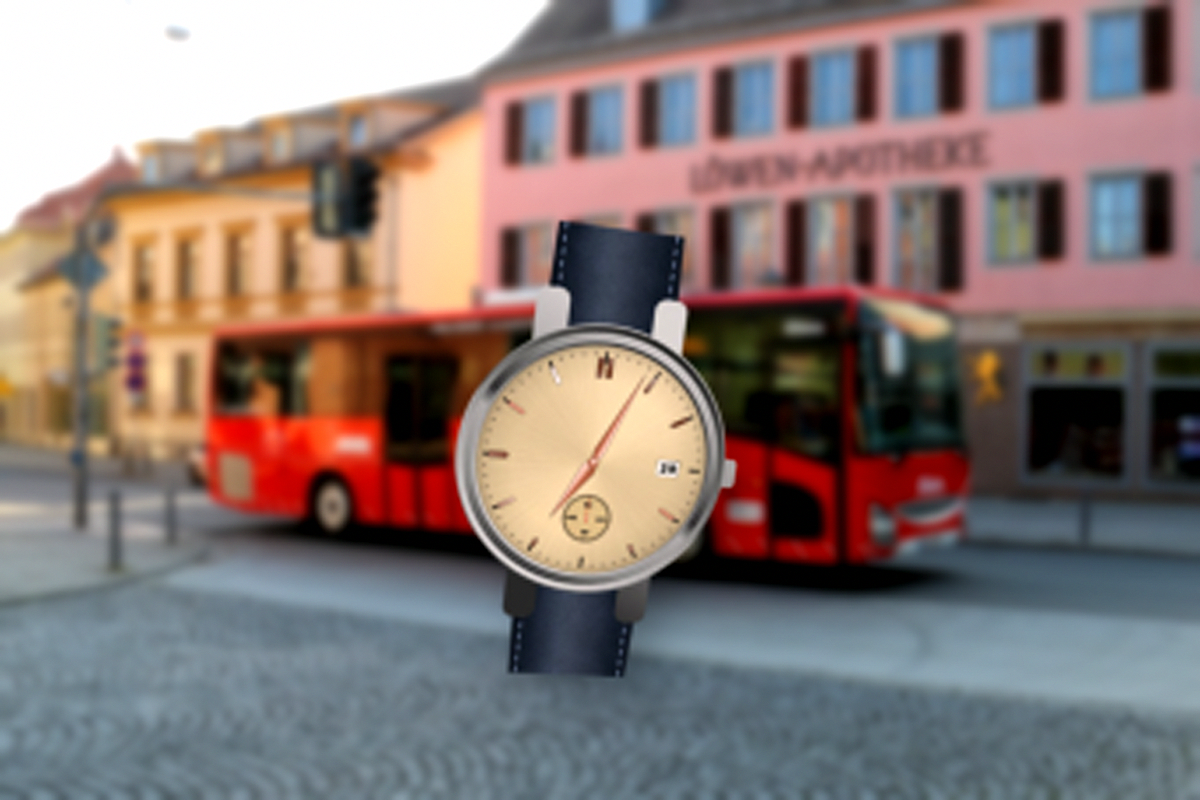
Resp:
7h04
